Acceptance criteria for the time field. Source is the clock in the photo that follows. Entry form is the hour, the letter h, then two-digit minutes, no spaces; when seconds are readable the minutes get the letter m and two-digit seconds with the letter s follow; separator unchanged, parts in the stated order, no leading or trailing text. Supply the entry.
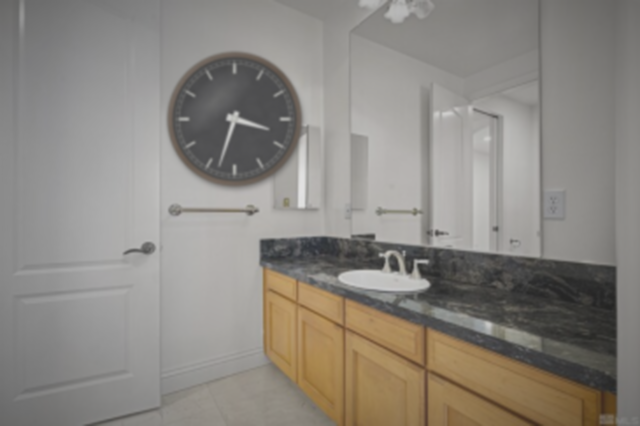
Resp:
3h33
